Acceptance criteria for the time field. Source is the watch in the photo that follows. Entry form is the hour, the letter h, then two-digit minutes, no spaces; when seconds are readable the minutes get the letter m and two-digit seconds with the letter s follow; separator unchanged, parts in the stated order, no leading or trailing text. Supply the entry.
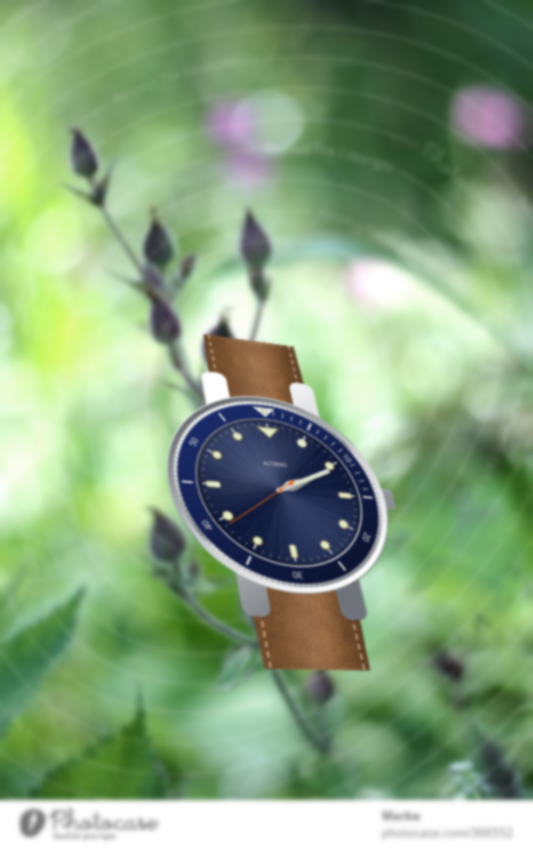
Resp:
2h10m39s
